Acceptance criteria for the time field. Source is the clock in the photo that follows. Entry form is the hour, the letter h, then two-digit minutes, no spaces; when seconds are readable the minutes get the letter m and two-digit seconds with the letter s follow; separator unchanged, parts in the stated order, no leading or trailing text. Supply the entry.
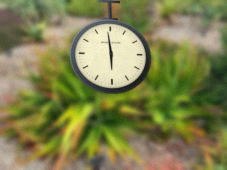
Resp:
5h59
